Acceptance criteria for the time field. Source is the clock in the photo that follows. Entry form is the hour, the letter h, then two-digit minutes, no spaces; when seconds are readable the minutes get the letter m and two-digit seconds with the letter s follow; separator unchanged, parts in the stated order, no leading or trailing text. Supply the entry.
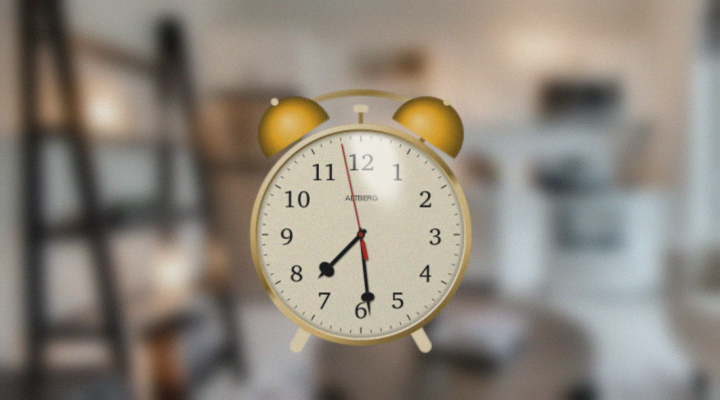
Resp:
7h28m58s
